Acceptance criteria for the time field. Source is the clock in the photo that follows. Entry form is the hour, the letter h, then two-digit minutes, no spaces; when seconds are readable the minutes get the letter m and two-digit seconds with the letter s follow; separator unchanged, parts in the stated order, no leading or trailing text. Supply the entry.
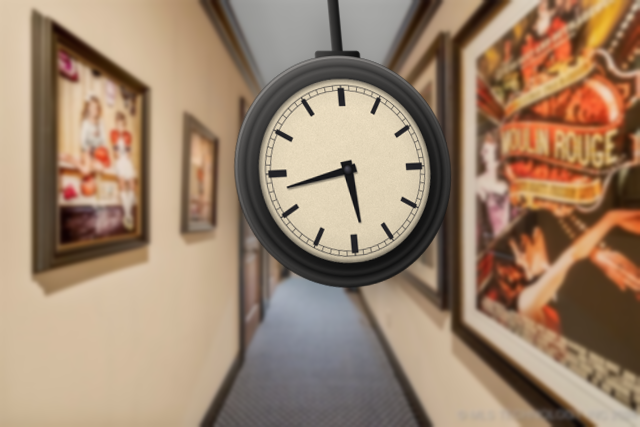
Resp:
5h43
